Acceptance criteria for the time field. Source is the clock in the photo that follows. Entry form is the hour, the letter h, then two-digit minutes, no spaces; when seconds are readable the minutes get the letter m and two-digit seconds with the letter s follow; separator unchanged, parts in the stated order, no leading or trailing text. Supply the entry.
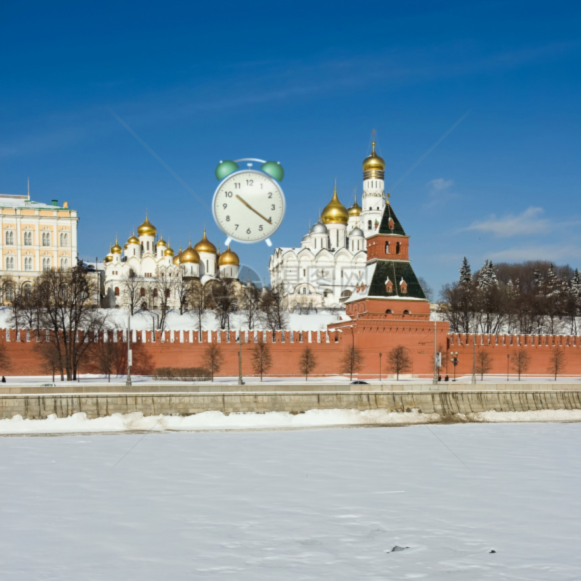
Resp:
10h21
